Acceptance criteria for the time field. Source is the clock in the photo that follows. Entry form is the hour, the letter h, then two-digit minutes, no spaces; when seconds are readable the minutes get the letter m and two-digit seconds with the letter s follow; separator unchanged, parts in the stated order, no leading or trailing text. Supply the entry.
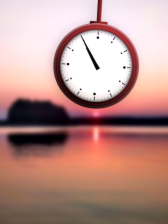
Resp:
10h55
